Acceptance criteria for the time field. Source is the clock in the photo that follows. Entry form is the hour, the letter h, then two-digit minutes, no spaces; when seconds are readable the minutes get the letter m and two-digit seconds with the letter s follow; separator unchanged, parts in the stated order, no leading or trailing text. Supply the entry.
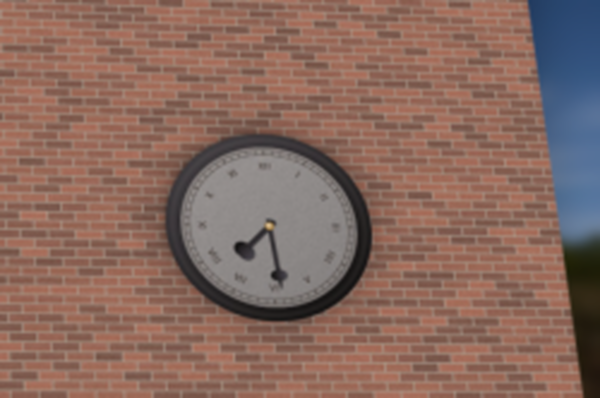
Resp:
7h29
